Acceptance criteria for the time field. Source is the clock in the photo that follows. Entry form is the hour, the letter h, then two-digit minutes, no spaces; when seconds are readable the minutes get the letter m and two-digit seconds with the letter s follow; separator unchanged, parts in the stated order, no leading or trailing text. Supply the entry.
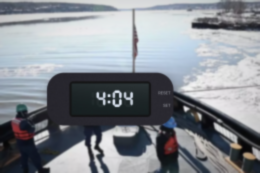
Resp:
4h04
